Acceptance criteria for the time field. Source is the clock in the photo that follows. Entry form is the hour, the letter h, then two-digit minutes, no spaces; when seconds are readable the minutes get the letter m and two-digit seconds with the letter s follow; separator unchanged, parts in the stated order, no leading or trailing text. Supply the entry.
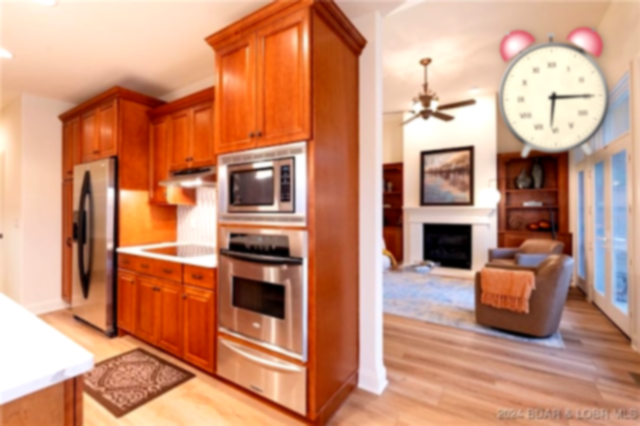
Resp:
6h15
